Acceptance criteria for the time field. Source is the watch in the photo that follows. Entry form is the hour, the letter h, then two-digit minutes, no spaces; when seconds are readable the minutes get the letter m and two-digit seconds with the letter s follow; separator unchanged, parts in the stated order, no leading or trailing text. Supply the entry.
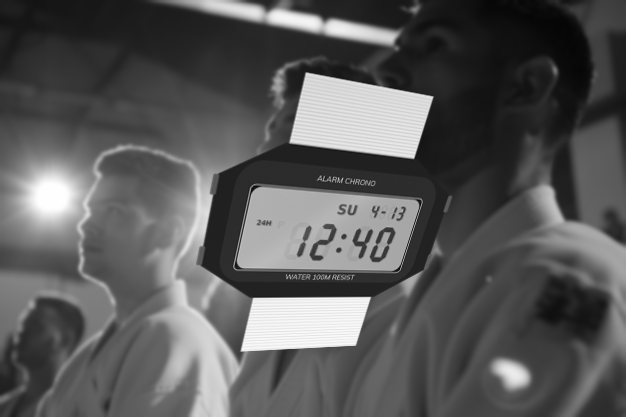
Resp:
12h40
